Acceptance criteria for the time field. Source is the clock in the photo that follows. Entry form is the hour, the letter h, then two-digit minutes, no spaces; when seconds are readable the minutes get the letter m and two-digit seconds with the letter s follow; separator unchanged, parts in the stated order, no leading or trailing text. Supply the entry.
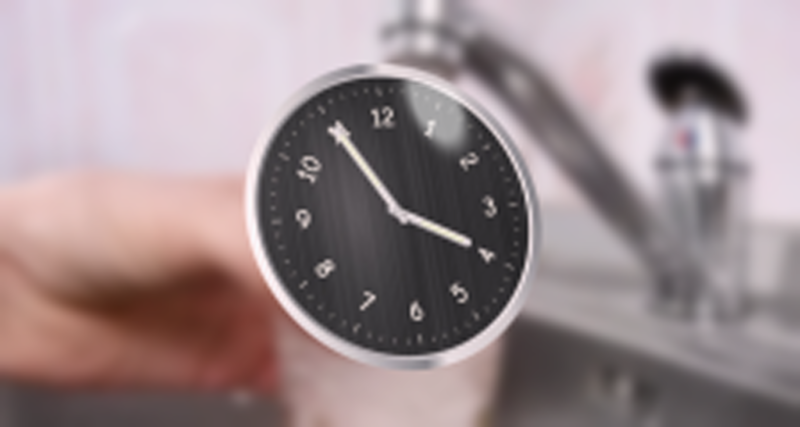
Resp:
3h55
